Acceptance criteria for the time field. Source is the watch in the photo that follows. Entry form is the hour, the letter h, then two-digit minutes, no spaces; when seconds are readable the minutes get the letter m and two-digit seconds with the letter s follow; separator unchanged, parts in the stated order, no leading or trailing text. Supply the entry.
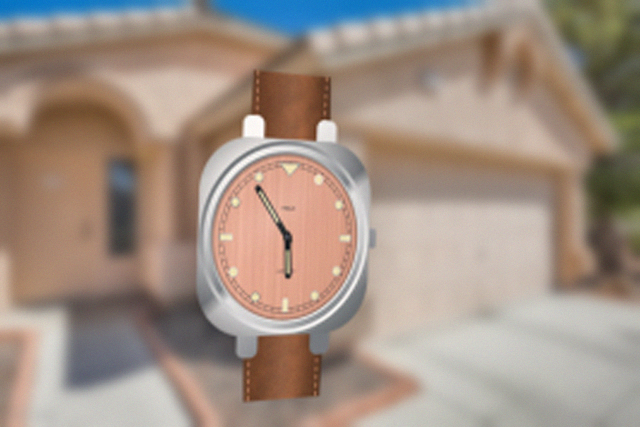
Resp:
5h54
